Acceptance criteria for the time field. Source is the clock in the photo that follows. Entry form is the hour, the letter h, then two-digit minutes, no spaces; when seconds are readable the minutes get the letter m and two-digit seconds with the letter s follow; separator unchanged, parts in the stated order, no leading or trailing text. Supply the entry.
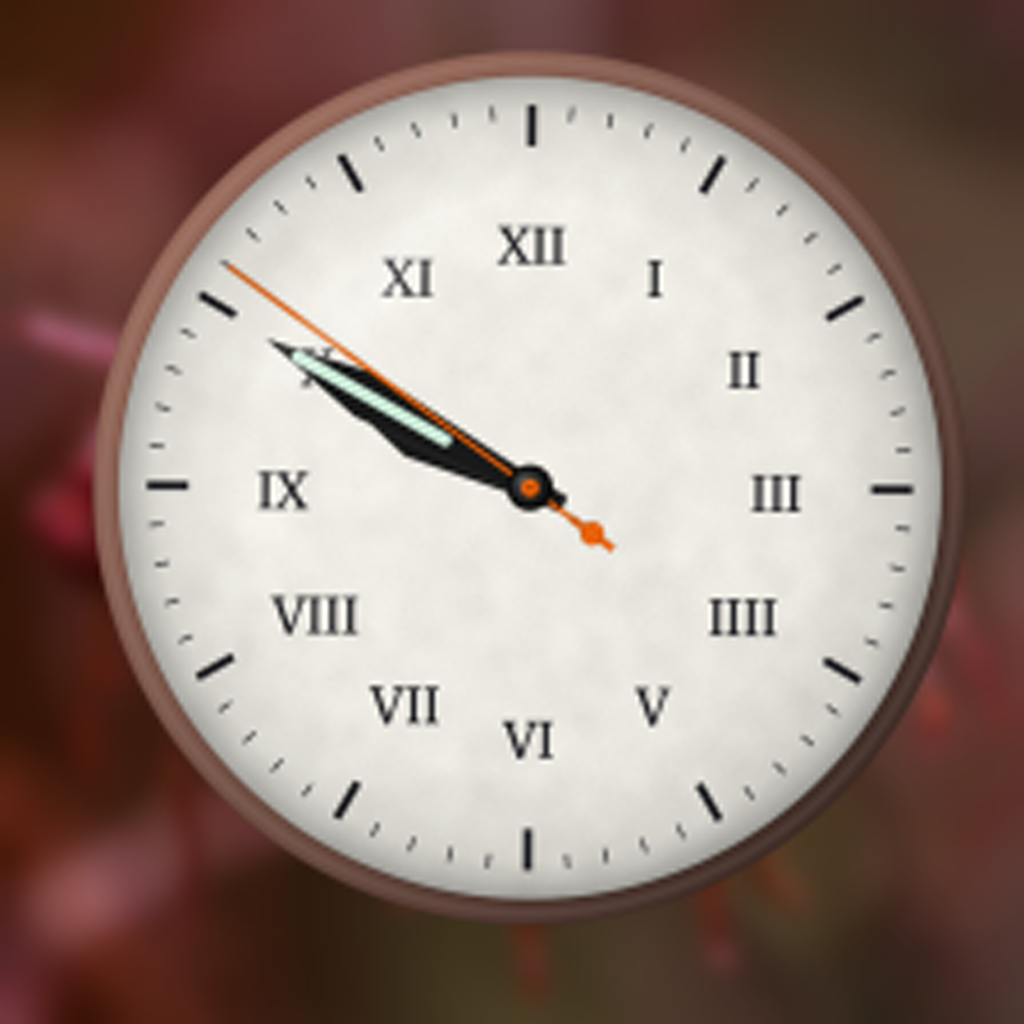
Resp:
9h49m51s
